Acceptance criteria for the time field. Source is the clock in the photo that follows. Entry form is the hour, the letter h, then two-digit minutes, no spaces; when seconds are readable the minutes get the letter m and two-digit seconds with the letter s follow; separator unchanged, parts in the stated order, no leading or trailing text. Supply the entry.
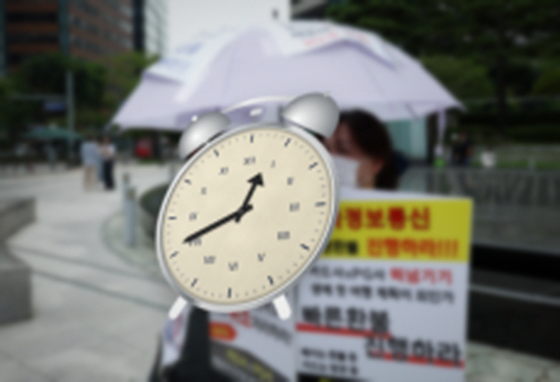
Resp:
12h41
